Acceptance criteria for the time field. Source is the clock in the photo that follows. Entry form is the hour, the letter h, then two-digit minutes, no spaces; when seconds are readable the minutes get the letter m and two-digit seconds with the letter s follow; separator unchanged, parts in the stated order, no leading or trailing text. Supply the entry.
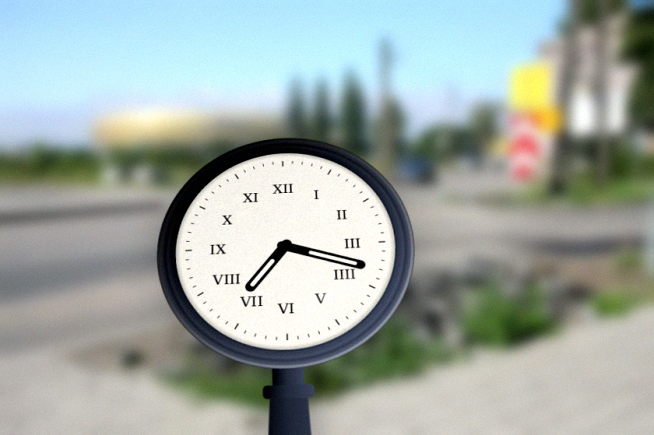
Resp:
7h18
